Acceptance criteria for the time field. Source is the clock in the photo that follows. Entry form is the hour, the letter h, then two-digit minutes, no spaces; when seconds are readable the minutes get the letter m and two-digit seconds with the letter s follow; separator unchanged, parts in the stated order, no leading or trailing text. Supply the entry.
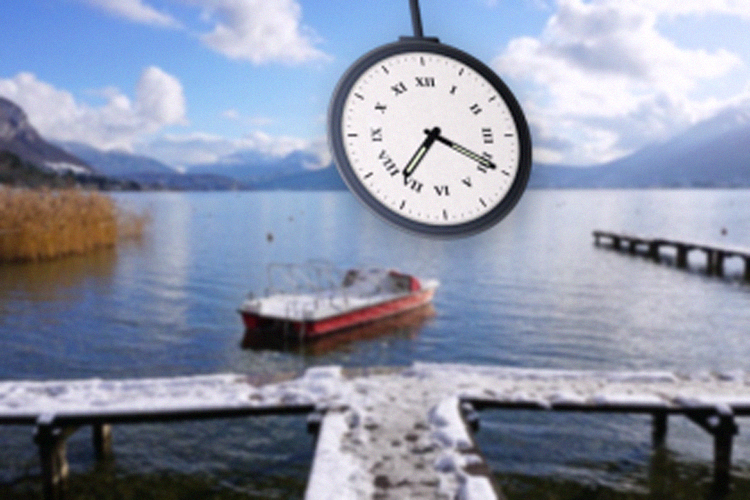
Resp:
7h20
